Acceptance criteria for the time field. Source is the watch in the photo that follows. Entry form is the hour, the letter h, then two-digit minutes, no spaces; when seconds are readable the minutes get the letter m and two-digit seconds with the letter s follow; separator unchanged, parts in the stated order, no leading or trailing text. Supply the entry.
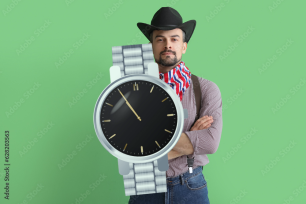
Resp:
10h55
